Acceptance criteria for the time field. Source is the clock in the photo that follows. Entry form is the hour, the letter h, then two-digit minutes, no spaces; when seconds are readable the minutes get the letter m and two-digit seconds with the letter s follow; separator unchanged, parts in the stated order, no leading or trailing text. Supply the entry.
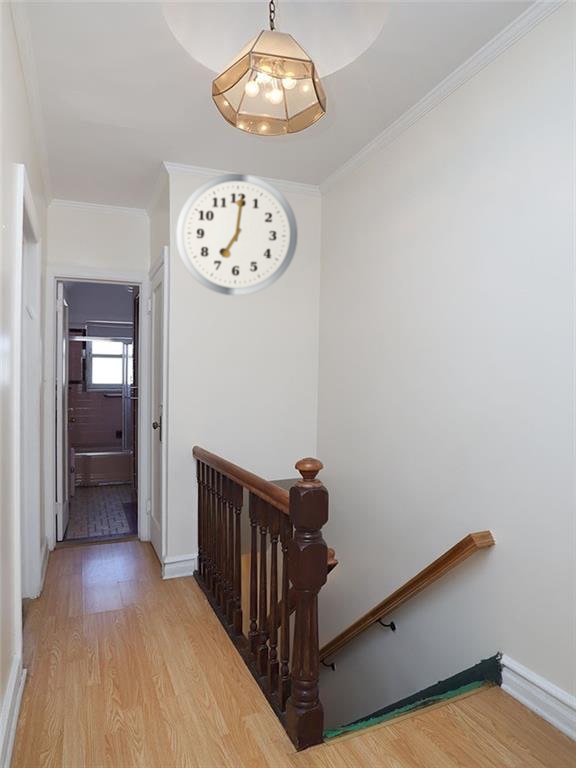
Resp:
7h01
